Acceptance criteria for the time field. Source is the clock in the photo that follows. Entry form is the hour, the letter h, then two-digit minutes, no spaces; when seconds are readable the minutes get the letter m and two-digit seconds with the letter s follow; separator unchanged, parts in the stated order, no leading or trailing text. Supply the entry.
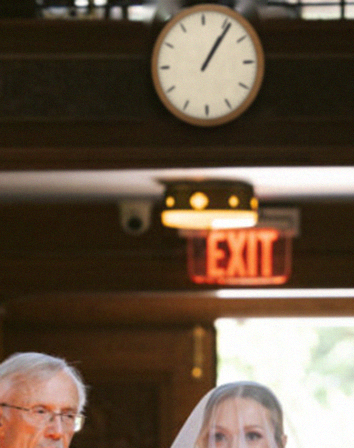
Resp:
1h06
